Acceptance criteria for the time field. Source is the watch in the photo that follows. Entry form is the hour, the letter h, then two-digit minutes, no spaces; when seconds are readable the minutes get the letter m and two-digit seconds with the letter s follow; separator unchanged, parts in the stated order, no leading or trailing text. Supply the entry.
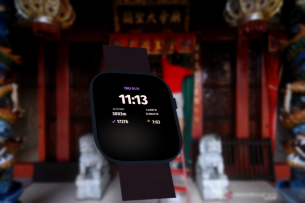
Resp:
11h13
